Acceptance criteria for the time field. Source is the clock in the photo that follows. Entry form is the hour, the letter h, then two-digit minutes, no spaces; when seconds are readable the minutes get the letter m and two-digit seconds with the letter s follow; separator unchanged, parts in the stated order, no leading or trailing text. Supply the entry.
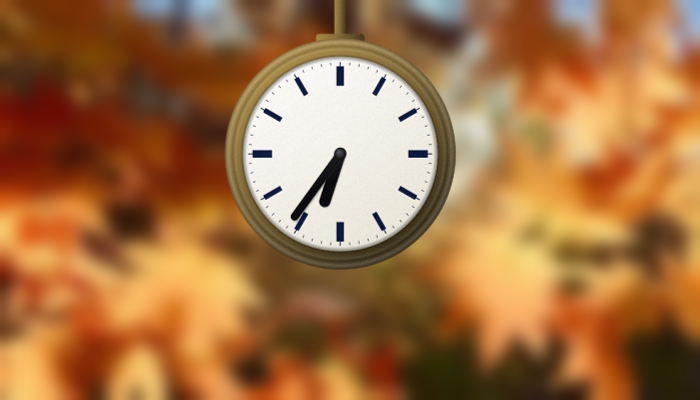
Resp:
6h36
